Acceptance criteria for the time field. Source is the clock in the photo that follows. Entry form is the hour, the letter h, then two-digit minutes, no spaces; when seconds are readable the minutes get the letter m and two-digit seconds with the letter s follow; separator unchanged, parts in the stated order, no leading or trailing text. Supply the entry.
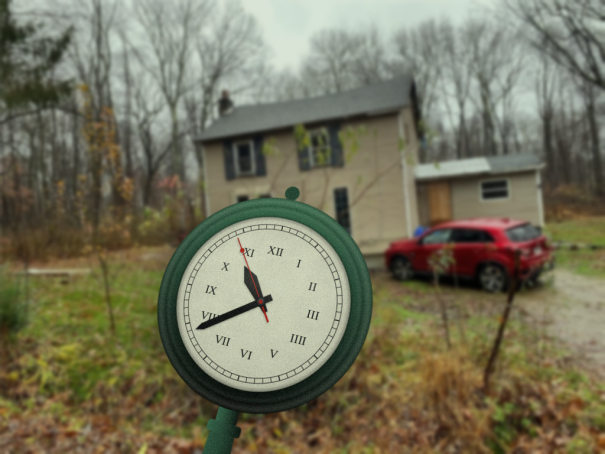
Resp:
10h38m54s
